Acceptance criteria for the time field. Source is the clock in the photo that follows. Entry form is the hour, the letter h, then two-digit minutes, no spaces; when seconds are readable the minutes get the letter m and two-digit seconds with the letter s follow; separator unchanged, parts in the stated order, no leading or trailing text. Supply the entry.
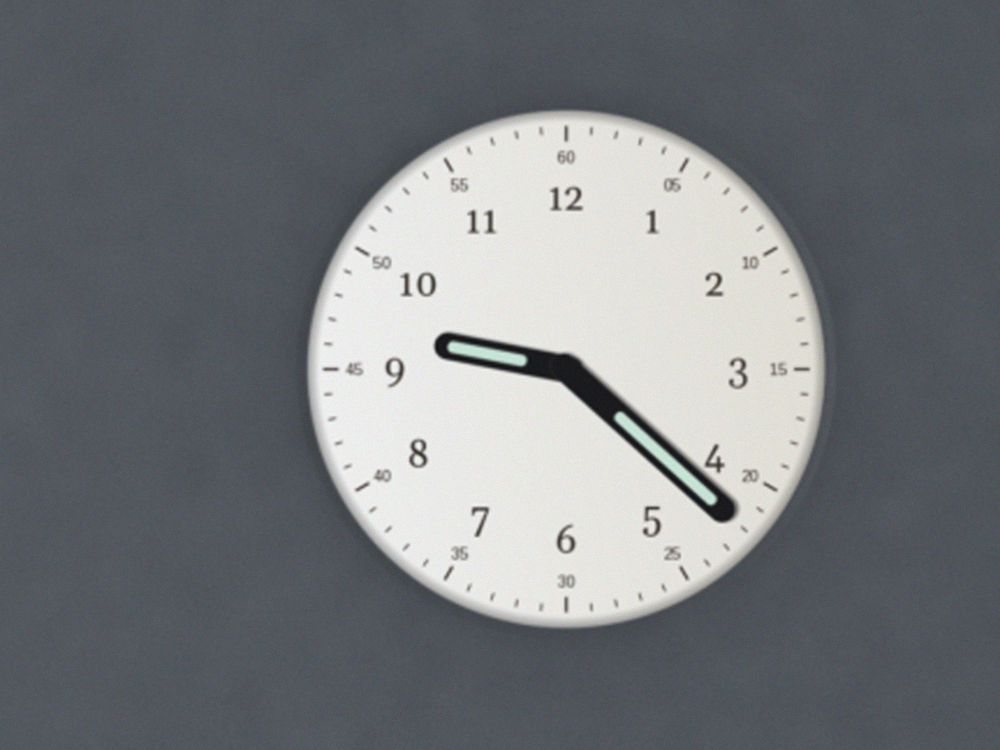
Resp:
9h22
